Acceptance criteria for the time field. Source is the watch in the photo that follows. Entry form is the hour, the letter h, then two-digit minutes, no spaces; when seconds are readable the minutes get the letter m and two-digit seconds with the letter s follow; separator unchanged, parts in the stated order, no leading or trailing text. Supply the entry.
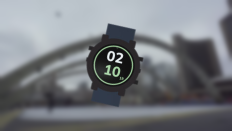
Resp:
2h10
